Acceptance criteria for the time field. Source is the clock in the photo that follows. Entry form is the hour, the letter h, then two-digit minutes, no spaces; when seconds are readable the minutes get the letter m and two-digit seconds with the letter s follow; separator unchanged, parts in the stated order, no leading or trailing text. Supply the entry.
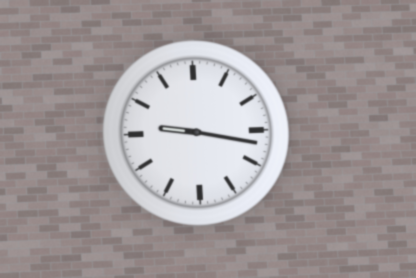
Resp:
9h17
